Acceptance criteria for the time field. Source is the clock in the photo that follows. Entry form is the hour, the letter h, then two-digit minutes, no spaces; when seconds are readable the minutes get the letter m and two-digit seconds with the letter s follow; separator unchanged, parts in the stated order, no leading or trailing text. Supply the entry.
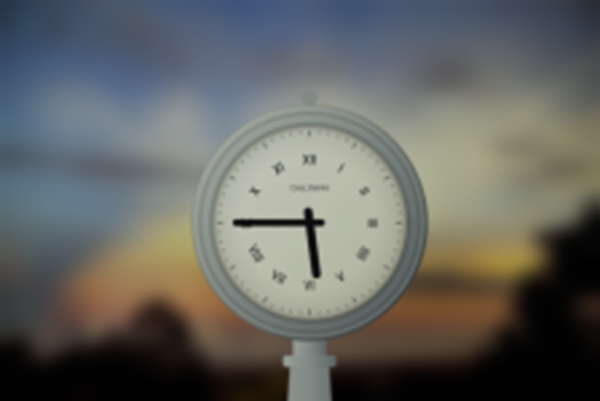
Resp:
5h45
